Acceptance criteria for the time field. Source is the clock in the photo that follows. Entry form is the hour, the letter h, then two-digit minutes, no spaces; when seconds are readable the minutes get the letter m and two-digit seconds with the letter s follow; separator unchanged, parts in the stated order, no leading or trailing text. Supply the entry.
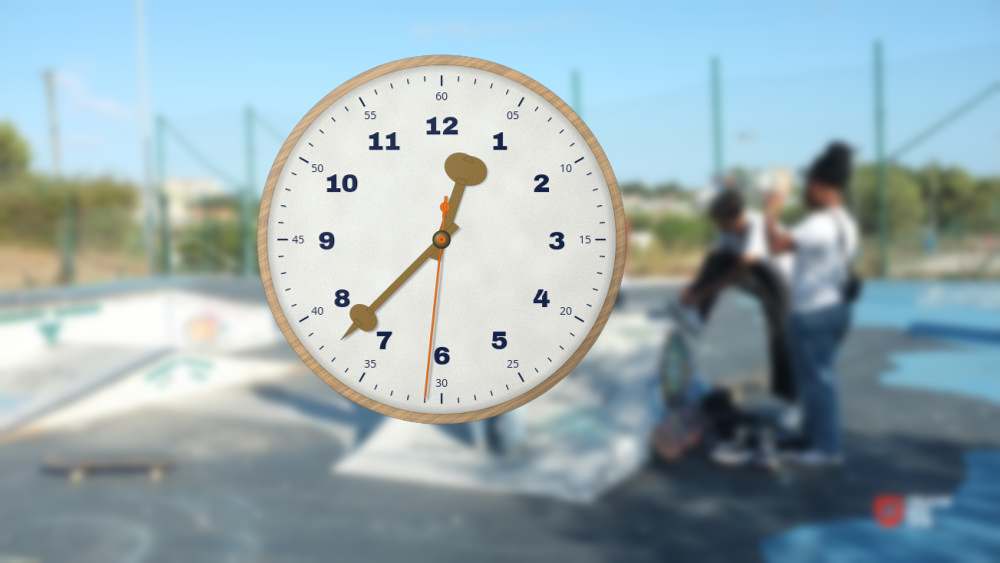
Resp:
12h37m31s
